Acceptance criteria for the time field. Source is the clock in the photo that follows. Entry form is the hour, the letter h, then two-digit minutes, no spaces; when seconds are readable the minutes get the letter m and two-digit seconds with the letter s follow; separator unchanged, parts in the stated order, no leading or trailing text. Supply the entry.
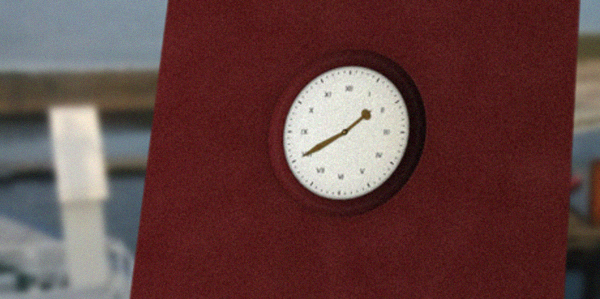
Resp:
1h40
